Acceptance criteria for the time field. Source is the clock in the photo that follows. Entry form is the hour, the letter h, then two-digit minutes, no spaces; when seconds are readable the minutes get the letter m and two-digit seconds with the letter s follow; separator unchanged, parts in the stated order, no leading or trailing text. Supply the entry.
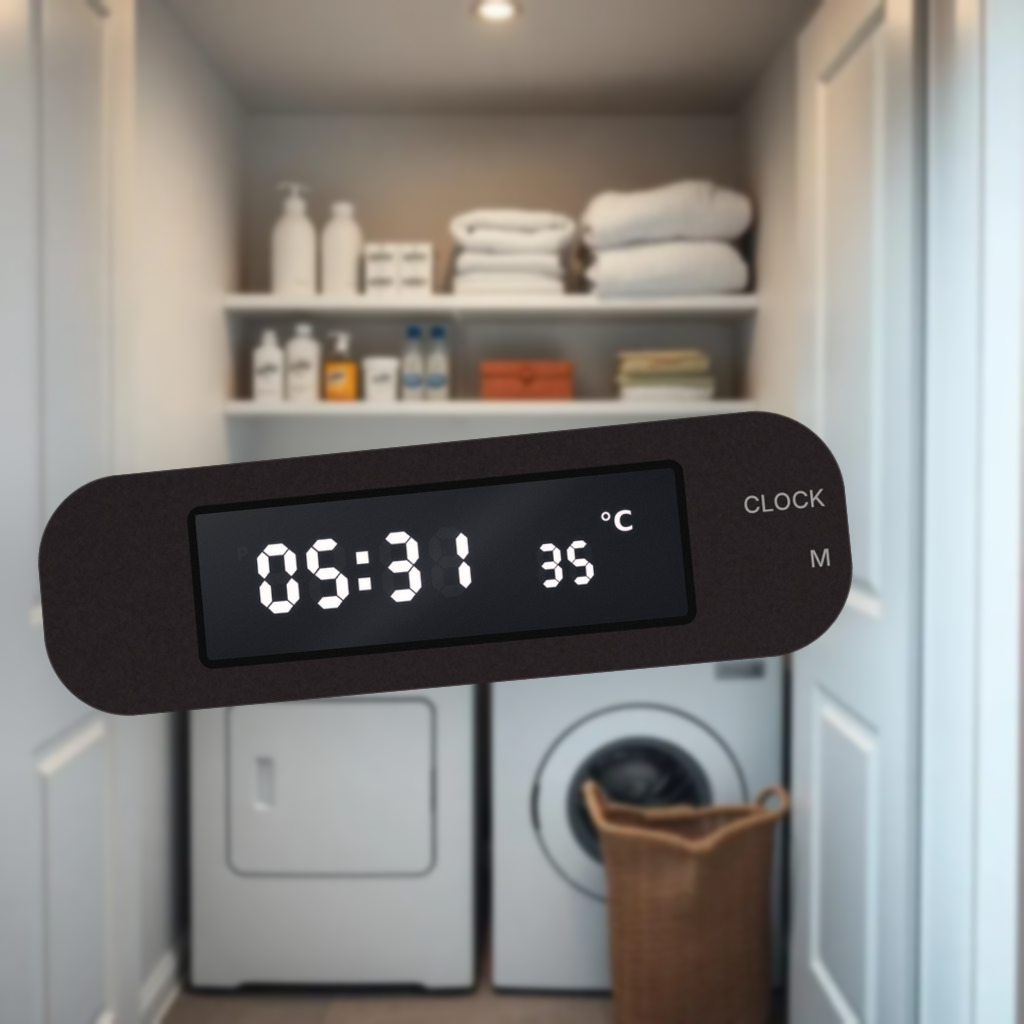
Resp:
5h31
